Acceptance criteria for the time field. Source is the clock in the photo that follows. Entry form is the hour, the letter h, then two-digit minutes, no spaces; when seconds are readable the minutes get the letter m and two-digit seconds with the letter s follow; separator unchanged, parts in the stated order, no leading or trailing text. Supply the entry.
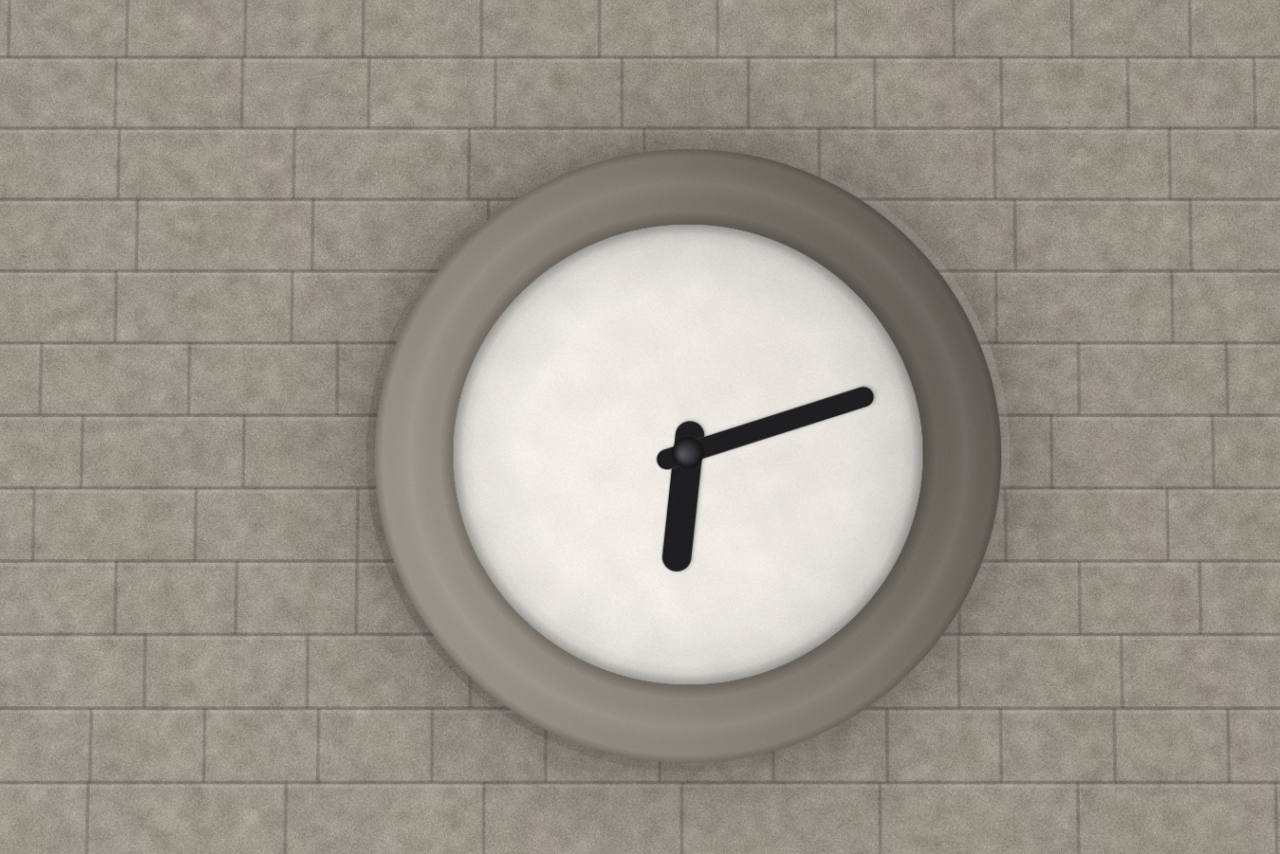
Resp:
6h12
